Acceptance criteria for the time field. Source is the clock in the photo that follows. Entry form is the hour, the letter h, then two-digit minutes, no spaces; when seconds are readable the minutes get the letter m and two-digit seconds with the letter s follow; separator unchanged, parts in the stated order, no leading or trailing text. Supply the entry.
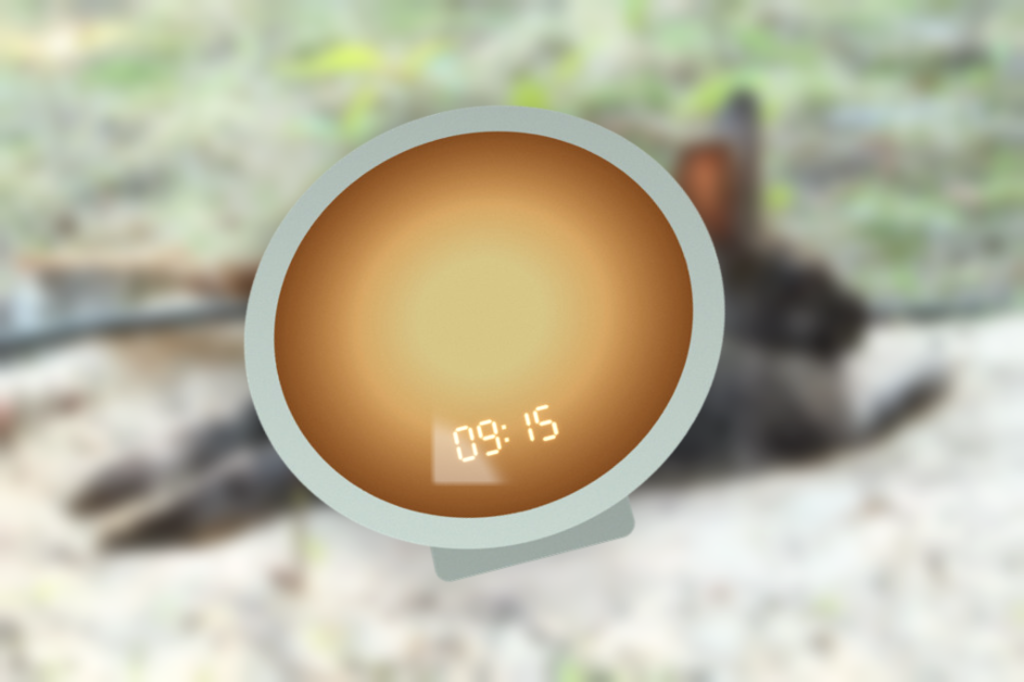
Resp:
9h15
